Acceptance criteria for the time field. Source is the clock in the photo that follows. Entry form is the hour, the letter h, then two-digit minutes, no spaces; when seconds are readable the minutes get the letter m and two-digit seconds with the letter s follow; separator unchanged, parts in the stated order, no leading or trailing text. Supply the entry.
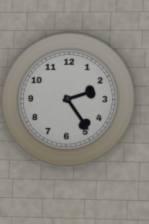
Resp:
2h24
